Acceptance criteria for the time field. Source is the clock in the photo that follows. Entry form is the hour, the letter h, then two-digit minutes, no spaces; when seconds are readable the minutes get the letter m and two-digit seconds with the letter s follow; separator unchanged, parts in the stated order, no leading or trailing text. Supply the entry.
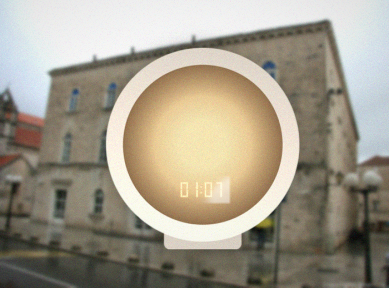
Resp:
1h07
